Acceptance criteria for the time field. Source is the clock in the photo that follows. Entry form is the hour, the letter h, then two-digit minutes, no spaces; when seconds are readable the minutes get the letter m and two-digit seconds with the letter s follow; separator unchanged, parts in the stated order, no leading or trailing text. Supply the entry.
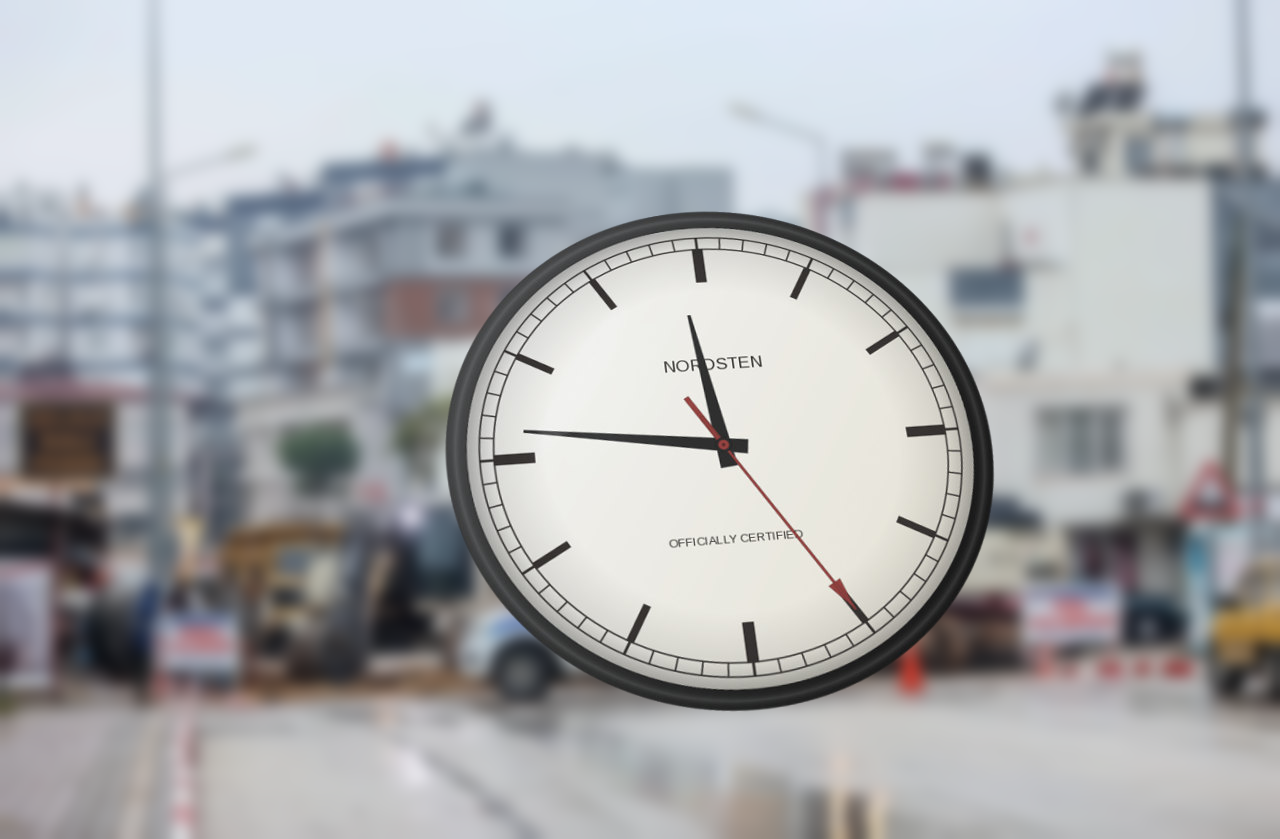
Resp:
11h46m25s
